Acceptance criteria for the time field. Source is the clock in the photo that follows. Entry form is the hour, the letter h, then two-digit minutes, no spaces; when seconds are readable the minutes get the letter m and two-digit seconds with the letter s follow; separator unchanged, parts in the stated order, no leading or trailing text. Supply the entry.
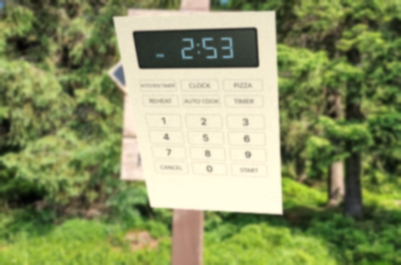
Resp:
2h53
